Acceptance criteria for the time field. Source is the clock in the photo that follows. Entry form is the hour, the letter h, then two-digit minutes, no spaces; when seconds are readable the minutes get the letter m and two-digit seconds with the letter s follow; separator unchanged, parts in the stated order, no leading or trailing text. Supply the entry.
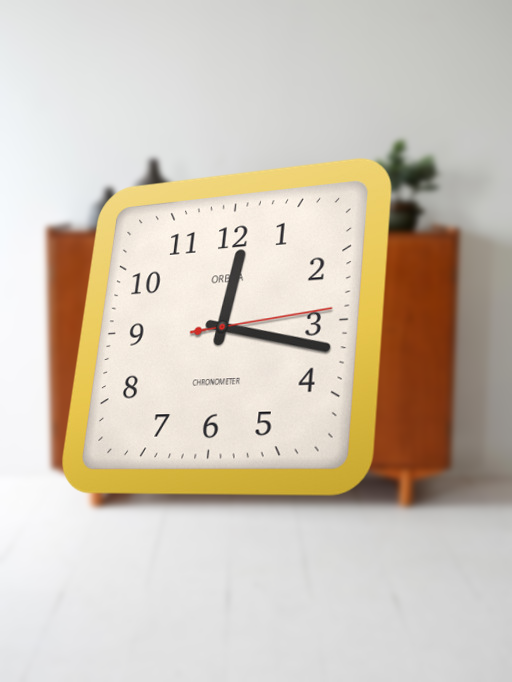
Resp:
12h17m14s
